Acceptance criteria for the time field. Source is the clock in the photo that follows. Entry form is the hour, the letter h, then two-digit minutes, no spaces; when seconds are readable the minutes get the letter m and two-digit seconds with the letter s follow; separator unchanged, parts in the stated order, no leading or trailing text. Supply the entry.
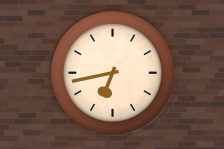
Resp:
6h43
